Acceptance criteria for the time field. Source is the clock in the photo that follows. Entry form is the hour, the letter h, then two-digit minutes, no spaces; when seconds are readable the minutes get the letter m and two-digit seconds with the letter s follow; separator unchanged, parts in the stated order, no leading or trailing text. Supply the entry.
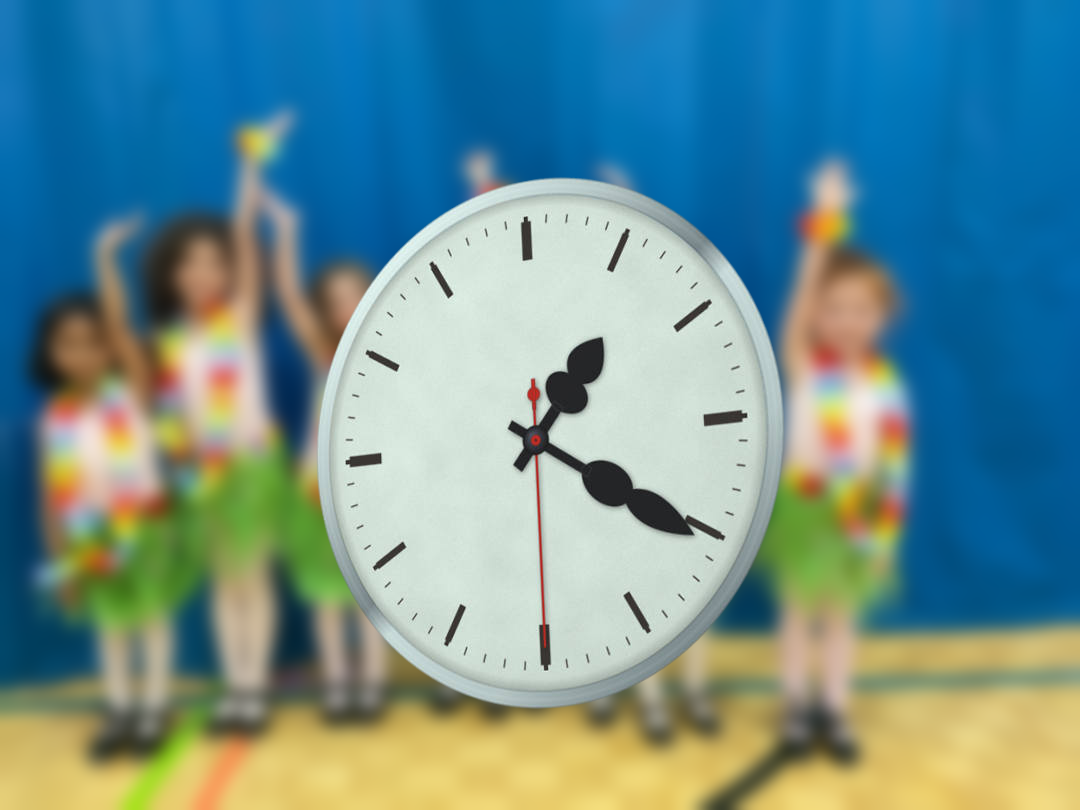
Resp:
1h20m30s
